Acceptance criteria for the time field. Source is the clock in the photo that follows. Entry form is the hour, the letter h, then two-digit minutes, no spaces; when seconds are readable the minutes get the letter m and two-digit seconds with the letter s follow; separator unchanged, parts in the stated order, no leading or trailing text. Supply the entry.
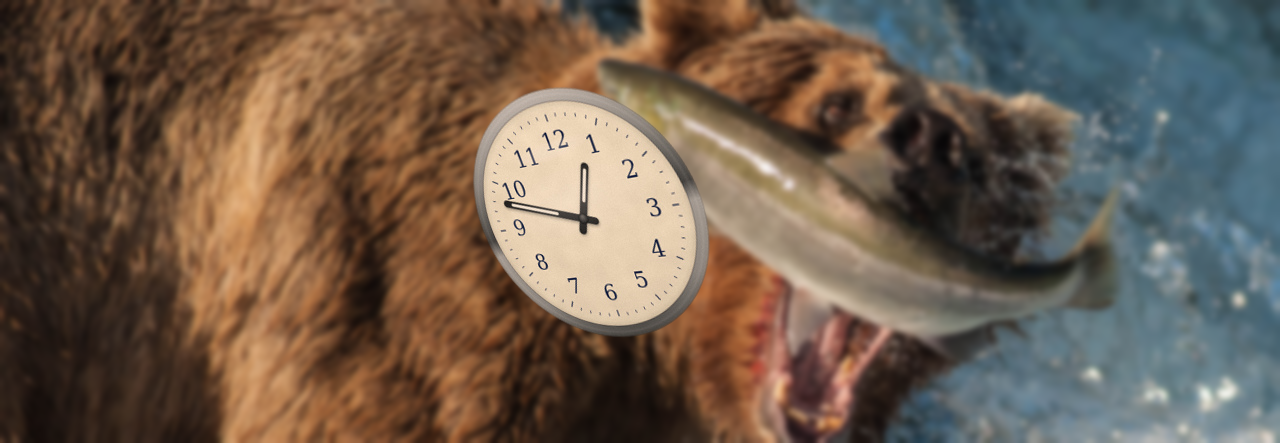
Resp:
12h48
